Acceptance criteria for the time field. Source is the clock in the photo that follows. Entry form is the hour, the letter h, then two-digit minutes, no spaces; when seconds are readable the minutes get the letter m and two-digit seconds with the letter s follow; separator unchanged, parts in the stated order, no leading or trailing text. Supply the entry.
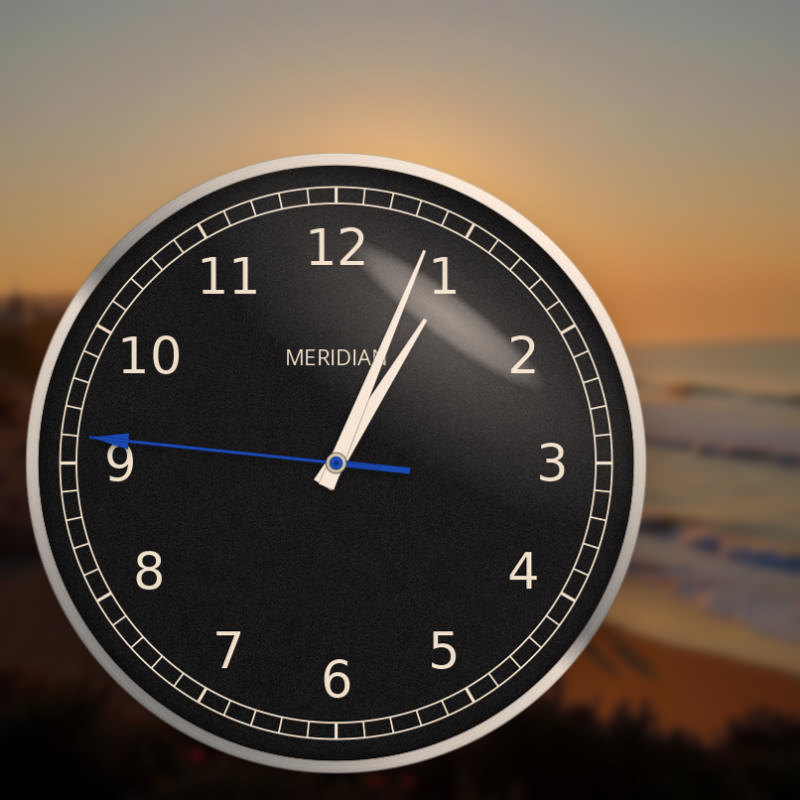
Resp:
1h03m46s
